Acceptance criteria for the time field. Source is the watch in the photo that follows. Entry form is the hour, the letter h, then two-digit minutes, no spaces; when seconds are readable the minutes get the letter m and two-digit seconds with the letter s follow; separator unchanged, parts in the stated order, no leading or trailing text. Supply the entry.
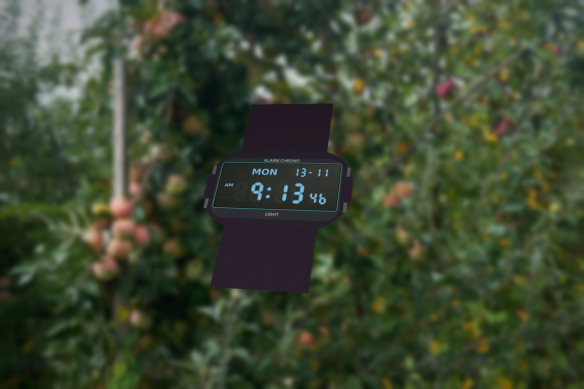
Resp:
9h13m46s
